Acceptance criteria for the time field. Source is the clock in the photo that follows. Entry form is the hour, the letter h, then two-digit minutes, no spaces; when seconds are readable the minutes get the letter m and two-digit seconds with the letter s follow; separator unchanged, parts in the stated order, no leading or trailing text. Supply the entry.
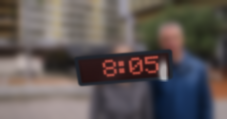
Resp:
8h05
